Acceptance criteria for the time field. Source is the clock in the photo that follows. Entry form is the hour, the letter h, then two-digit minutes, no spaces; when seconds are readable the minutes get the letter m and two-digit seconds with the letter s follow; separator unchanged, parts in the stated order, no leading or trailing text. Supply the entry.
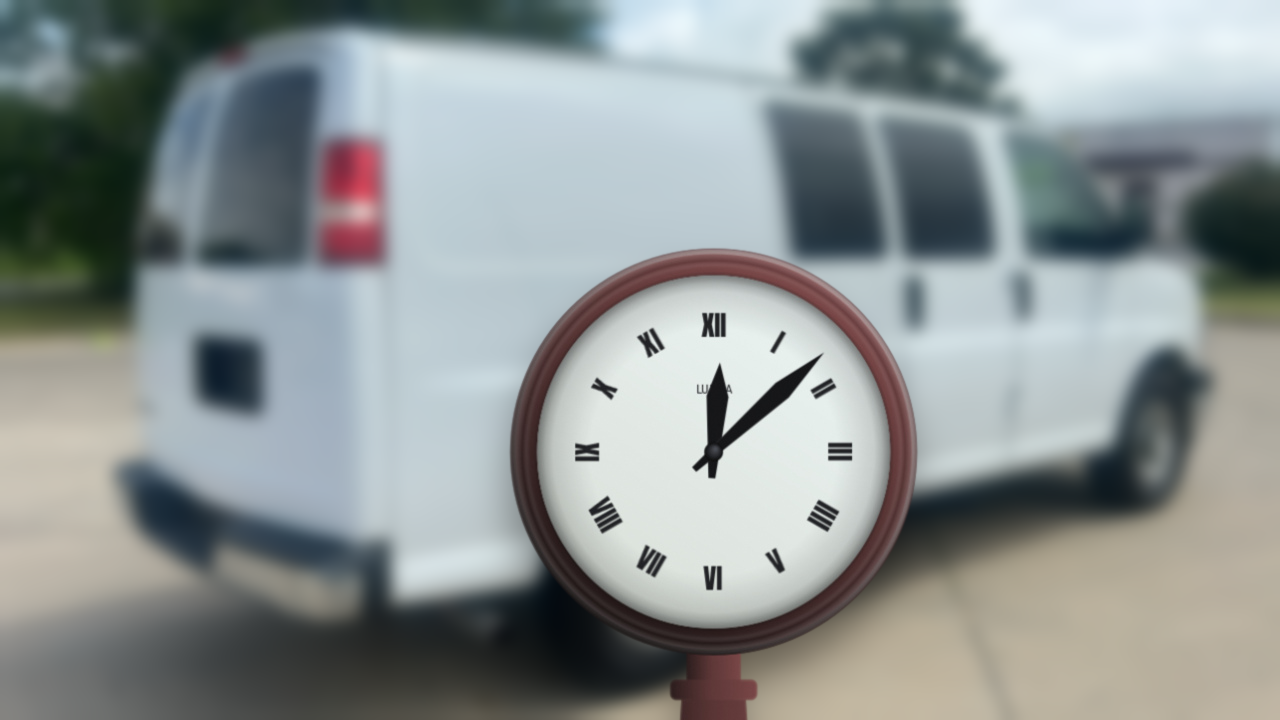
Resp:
12h08
